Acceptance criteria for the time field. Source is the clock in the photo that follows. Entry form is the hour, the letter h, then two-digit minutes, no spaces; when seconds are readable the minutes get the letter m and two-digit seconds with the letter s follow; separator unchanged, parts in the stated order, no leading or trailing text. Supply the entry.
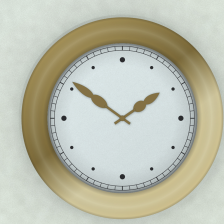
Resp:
1h51
